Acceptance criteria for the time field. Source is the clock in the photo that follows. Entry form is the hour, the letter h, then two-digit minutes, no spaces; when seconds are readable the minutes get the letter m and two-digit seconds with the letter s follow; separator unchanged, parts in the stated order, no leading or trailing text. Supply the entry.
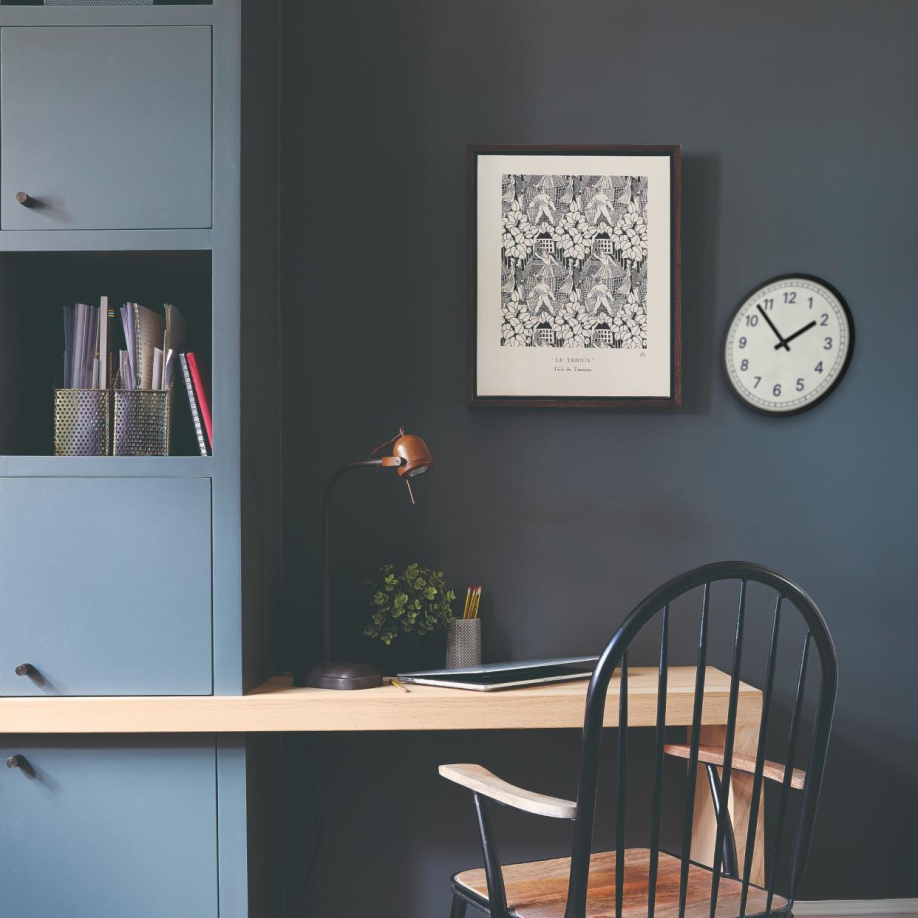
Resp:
1h53
